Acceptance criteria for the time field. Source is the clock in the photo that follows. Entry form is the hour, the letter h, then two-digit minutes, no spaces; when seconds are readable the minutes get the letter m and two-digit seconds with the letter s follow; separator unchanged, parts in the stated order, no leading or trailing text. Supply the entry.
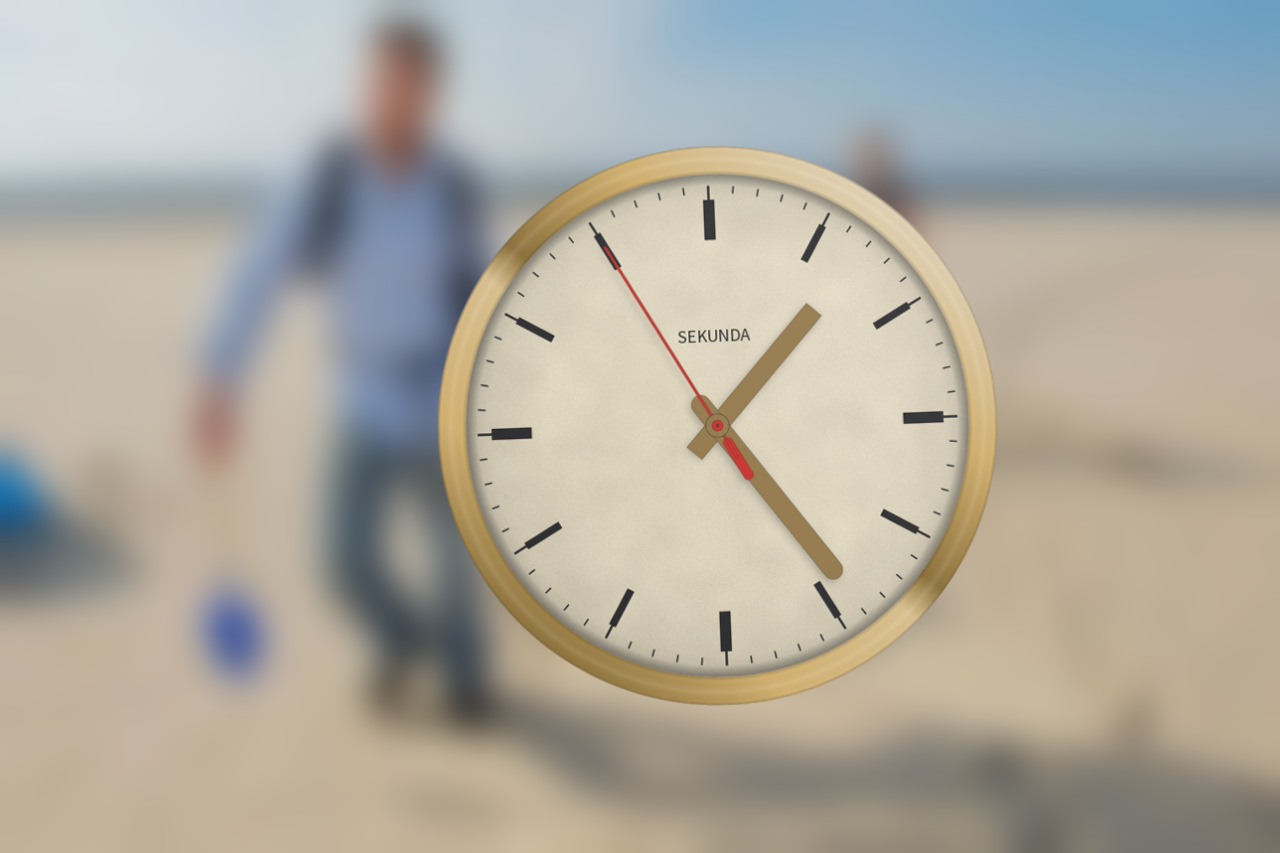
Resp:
1h23m55s
